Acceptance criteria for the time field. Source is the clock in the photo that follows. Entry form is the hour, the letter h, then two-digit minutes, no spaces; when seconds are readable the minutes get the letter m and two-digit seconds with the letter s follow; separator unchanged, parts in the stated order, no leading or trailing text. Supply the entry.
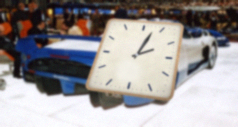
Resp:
2h03
